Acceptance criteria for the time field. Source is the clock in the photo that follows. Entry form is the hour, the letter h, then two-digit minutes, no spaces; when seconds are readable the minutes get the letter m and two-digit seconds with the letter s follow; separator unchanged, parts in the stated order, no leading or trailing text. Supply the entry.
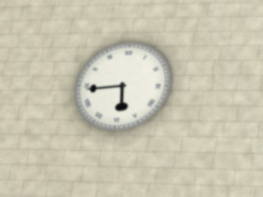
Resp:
5h44
